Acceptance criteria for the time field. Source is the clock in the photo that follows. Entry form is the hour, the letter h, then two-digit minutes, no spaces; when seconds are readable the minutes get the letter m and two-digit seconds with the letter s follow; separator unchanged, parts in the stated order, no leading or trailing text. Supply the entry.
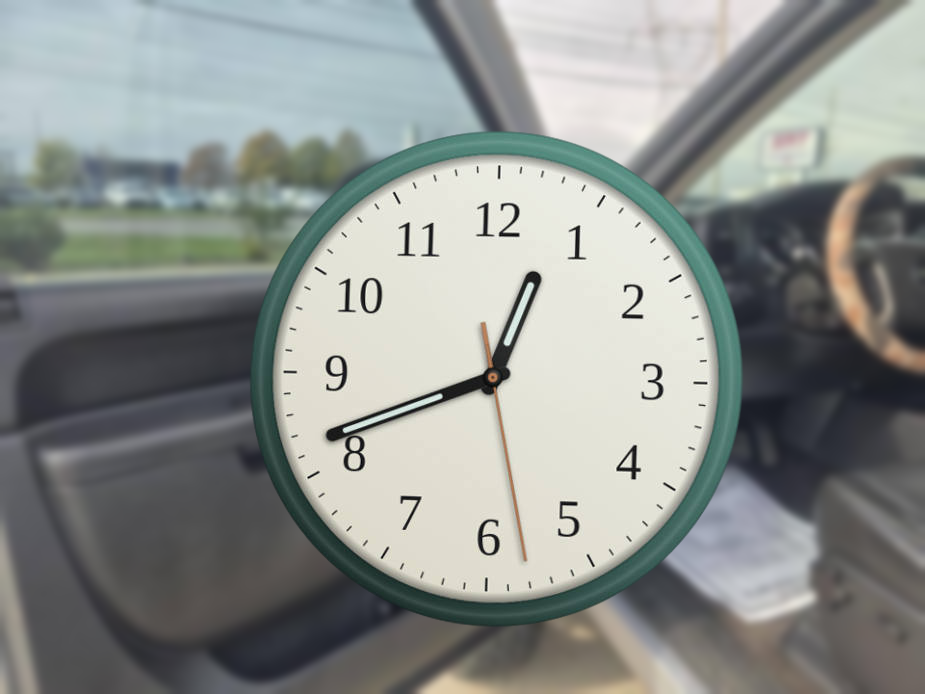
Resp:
12h41m28s
